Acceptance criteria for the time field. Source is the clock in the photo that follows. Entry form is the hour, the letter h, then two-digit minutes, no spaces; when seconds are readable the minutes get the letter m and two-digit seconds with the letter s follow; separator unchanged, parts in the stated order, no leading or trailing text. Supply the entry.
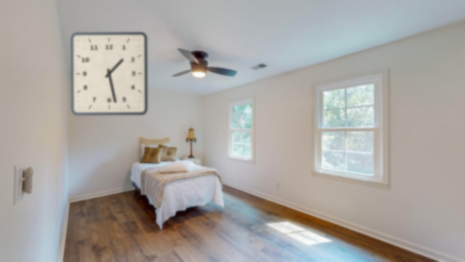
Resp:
1h28
